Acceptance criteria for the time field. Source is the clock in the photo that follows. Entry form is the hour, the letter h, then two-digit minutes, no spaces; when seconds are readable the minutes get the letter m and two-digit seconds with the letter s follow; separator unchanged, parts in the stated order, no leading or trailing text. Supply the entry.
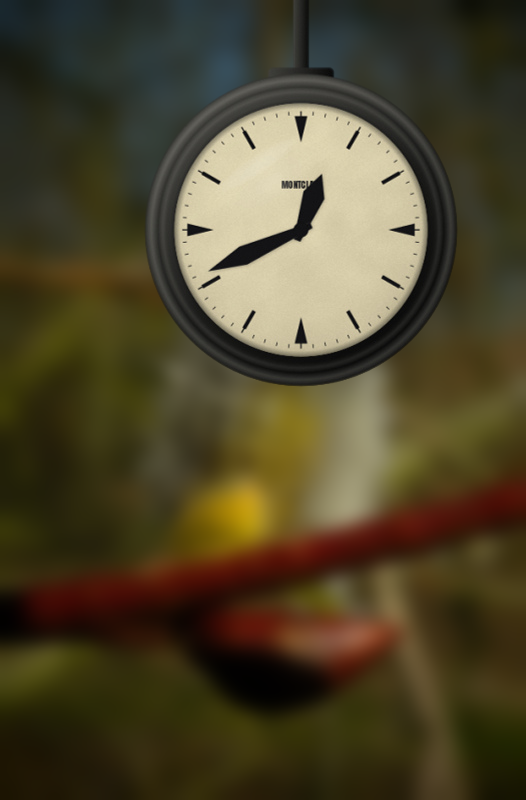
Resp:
12h41
